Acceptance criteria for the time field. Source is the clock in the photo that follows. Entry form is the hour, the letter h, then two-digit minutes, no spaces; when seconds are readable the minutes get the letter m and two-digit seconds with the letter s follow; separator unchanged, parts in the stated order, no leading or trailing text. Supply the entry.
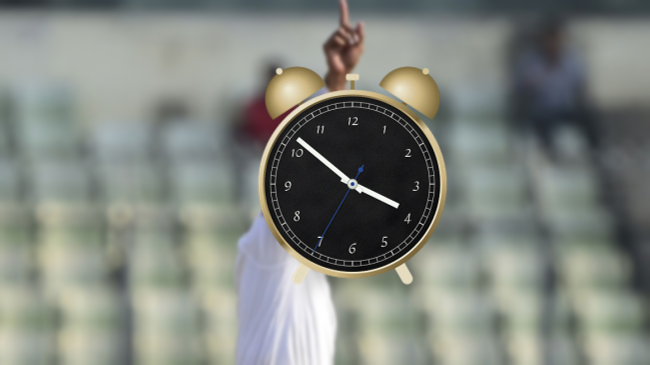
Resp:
3h51m35s
